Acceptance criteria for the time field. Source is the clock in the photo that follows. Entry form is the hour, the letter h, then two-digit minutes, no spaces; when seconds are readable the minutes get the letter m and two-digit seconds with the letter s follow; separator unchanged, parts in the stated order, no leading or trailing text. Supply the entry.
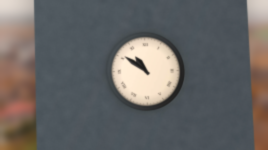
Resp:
10h51
